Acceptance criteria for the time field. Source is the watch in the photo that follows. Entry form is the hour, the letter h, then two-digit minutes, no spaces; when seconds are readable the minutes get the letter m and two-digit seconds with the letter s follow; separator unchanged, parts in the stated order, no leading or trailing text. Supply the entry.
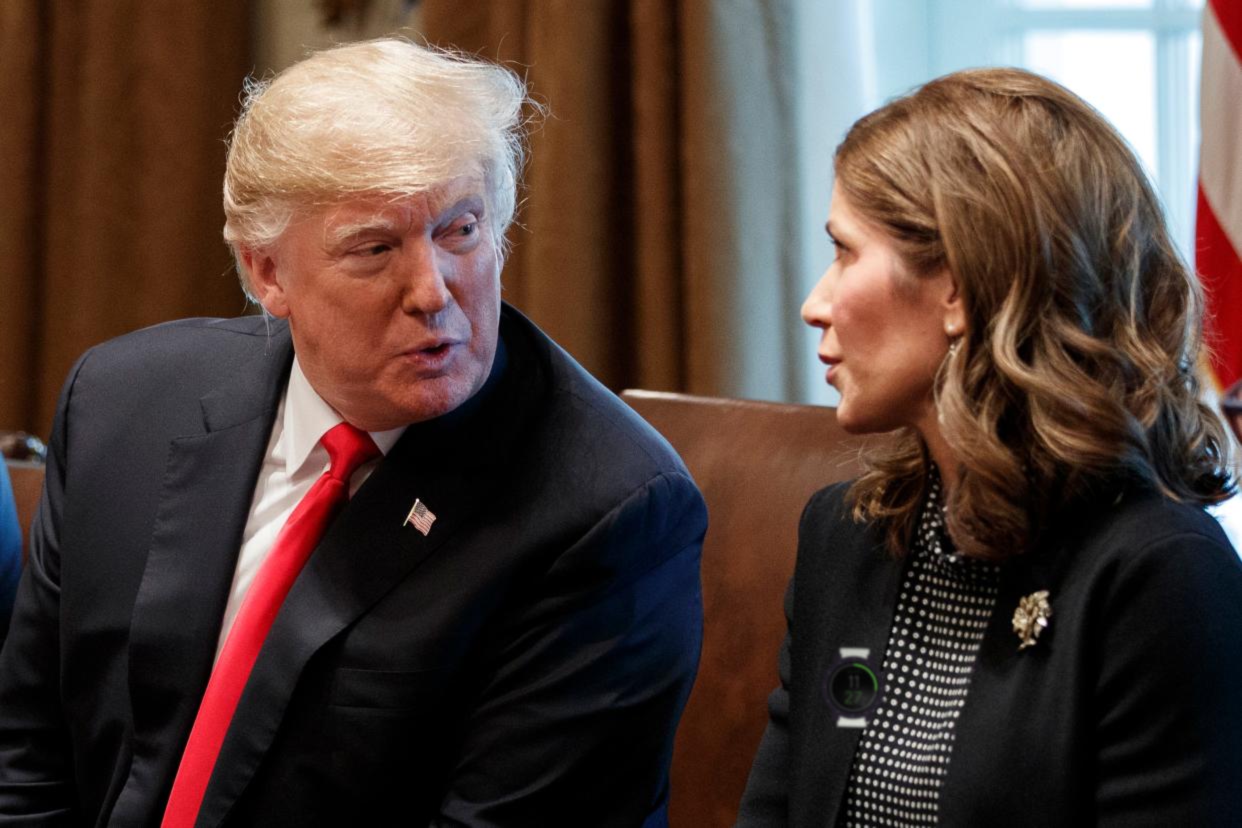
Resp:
11h27
